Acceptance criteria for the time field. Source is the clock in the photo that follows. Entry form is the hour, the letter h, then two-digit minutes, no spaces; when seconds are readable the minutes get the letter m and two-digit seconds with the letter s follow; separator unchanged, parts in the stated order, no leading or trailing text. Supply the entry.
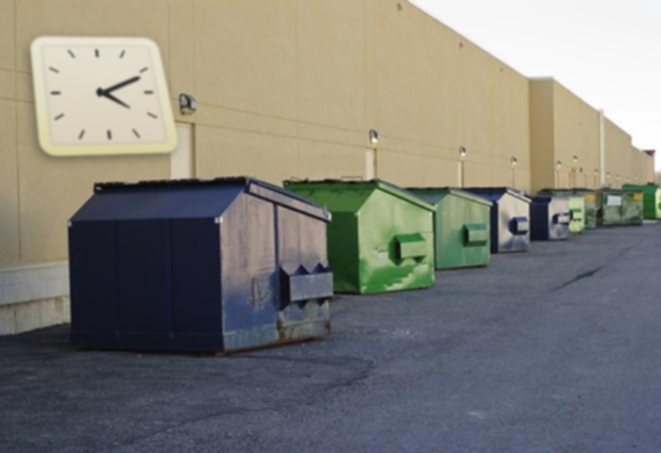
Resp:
4h11
